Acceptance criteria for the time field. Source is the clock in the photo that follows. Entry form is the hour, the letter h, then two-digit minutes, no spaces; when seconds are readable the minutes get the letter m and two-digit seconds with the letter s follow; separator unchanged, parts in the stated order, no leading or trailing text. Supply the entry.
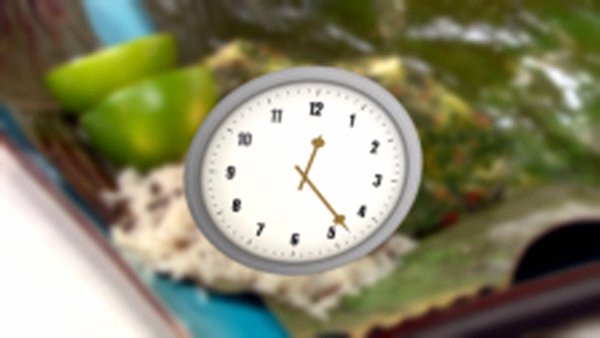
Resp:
12h23
